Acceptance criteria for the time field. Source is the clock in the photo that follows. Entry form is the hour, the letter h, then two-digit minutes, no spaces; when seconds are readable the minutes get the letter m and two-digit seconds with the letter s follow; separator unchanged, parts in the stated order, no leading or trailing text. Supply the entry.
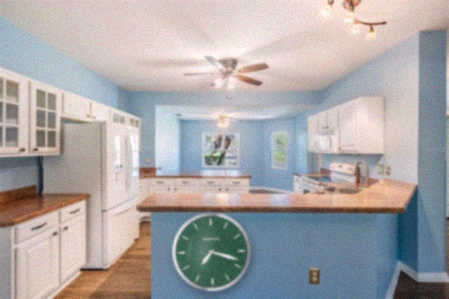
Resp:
7h18
